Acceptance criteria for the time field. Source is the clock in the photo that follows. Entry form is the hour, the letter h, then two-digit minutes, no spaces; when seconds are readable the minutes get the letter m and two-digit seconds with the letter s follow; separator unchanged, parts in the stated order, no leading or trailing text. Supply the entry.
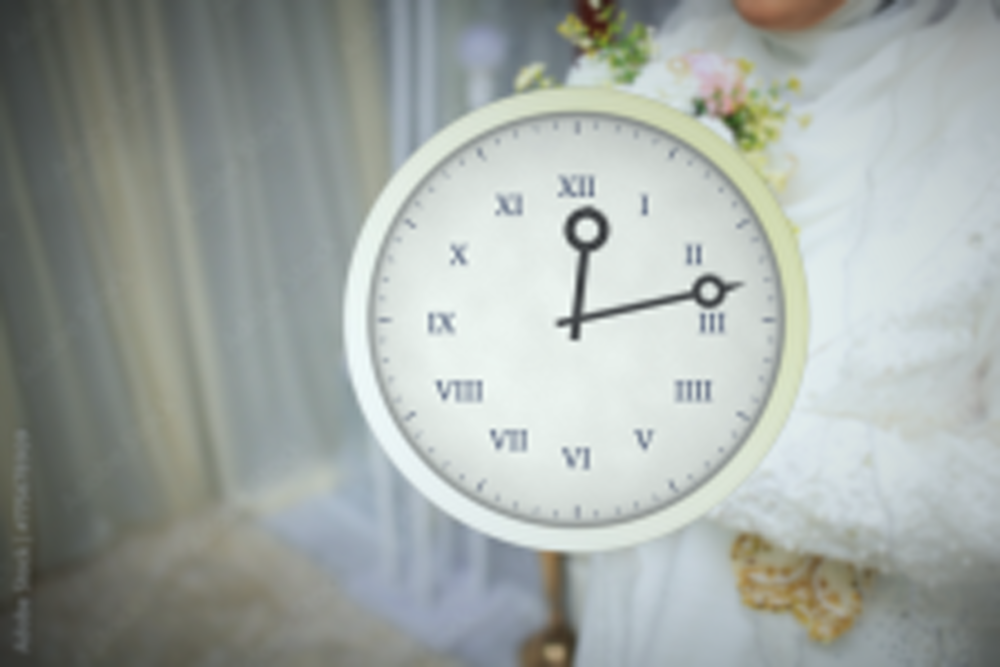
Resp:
12h13
